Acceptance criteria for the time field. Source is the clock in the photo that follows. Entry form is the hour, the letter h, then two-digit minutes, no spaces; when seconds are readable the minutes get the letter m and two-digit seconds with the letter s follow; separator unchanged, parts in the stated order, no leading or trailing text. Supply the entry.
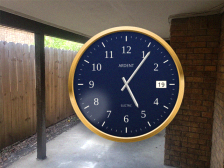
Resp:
5h06
